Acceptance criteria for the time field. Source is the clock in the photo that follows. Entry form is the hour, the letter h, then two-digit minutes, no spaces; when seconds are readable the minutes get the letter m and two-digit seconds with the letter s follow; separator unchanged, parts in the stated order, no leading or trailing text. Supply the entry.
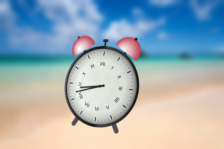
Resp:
8h42
